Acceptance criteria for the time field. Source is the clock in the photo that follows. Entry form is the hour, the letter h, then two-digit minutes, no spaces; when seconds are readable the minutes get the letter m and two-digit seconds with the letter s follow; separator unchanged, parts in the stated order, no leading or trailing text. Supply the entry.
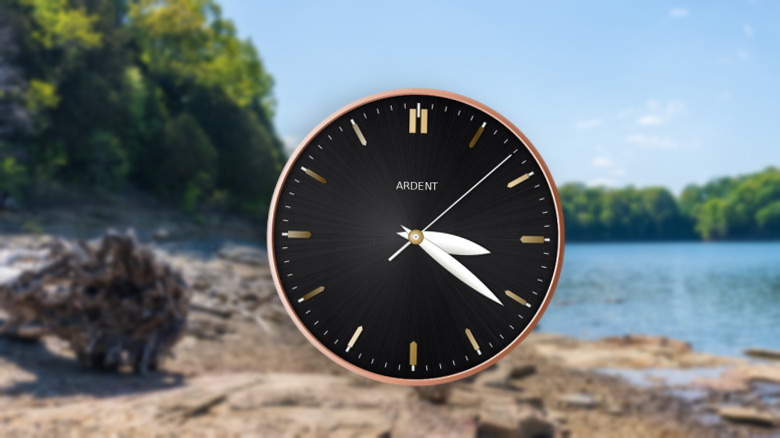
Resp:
3h21m08s
